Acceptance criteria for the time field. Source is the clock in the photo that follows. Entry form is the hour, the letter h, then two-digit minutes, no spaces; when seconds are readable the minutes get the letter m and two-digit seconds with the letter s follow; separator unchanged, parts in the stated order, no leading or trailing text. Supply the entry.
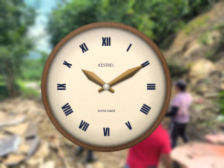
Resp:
10h10
